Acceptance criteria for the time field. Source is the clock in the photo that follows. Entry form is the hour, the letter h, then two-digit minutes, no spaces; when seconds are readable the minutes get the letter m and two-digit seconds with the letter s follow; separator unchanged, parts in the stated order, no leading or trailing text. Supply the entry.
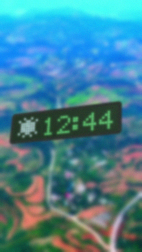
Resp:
12h44
